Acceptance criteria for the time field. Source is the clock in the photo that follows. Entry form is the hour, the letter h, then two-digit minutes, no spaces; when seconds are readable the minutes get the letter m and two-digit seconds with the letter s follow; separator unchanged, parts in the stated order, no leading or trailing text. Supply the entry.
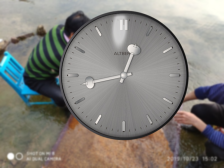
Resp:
12h43
